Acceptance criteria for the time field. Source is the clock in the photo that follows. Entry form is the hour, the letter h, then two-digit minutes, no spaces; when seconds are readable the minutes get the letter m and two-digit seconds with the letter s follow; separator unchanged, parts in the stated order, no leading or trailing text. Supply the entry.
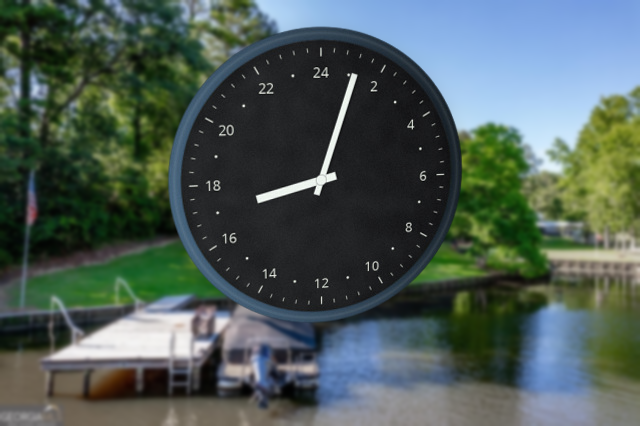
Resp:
17h03
